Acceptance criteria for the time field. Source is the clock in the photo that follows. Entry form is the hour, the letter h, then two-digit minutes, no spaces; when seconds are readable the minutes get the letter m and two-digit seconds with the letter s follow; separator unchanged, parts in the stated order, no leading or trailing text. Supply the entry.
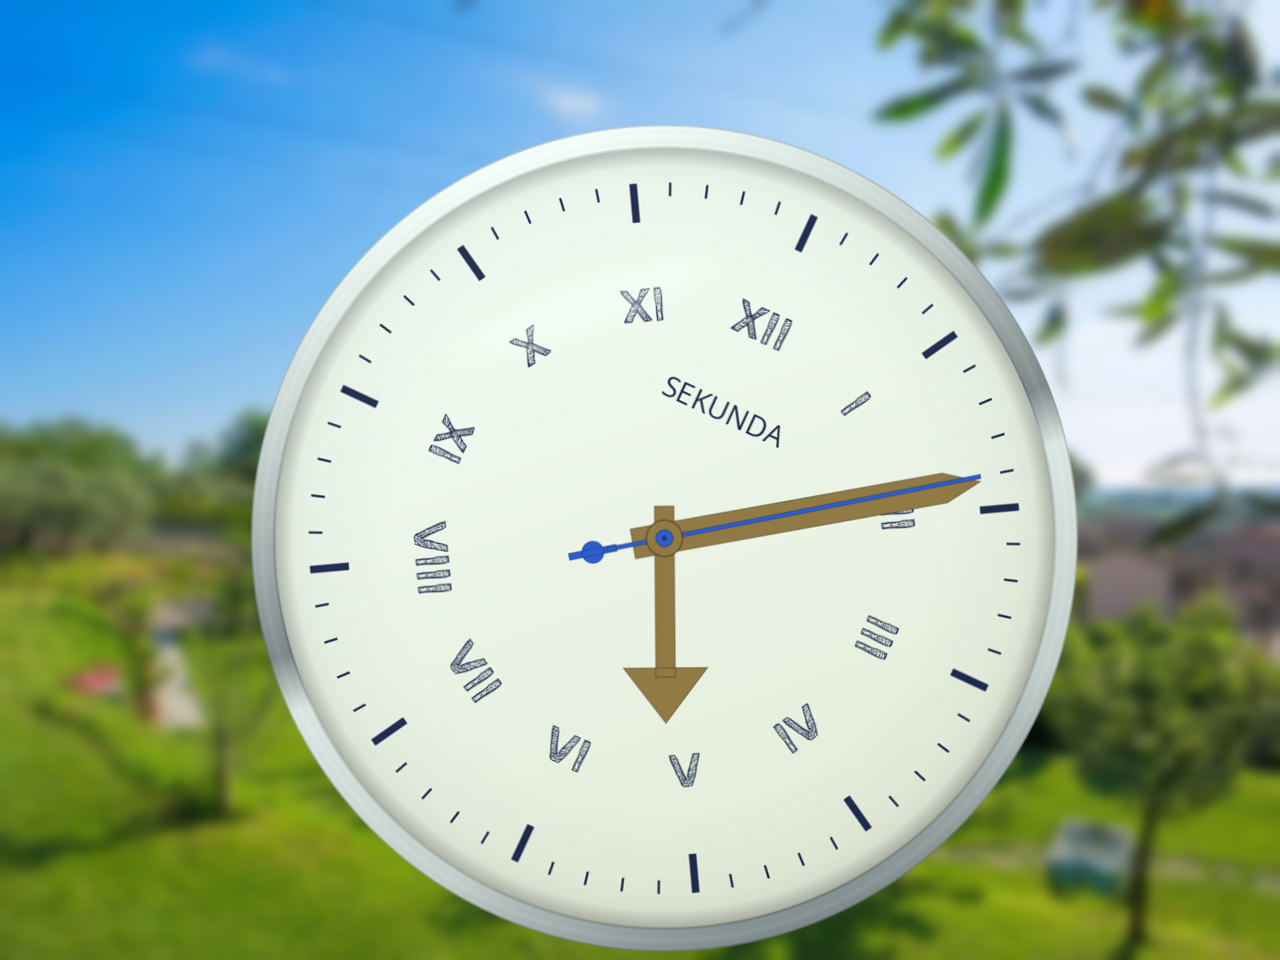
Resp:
5h09m09s
